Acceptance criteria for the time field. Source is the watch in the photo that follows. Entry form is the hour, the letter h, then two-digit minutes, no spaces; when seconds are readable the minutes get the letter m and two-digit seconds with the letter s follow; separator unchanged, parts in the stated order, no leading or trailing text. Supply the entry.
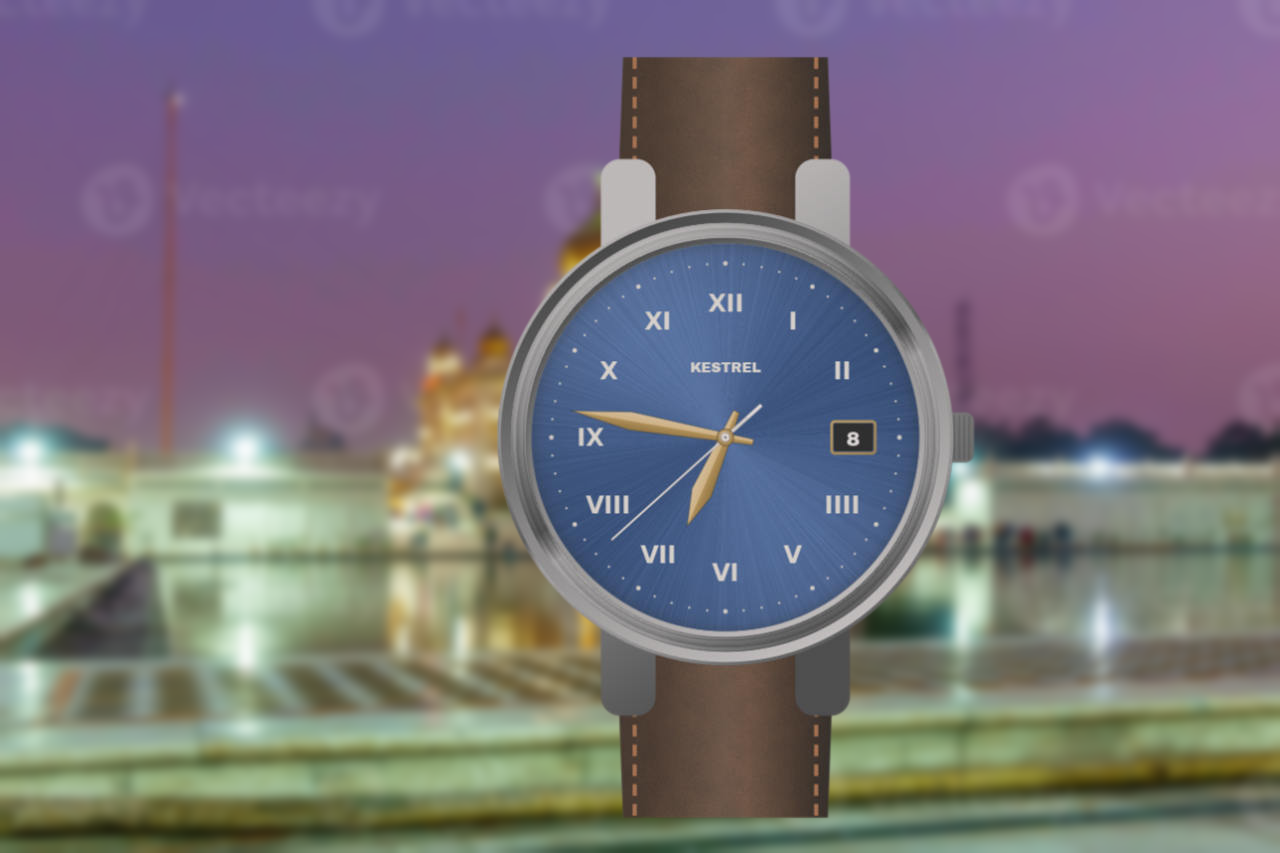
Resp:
6h46m38s
